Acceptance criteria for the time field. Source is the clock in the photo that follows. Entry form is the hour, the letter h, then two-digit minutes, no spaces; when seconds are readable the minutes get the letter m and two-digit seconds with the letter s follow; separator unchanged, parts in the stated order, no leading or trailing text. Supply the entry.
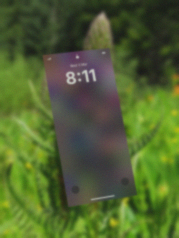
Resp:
8h11
